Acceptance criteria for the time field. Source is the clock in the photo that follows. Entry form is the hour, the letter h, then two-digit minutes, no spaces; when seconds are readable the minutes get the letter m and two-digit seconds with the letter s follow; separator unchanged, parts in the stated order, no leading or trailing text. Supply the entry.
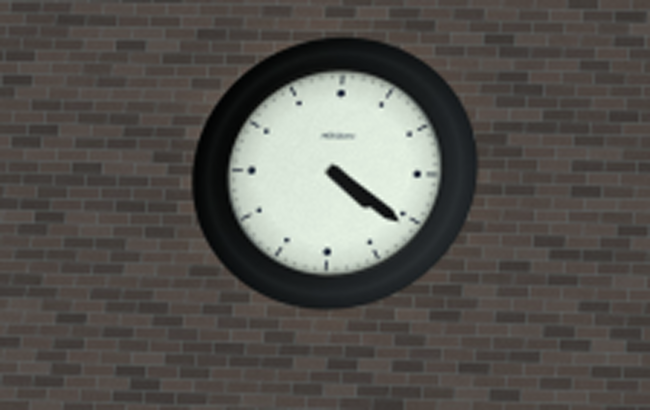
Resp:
4h21
